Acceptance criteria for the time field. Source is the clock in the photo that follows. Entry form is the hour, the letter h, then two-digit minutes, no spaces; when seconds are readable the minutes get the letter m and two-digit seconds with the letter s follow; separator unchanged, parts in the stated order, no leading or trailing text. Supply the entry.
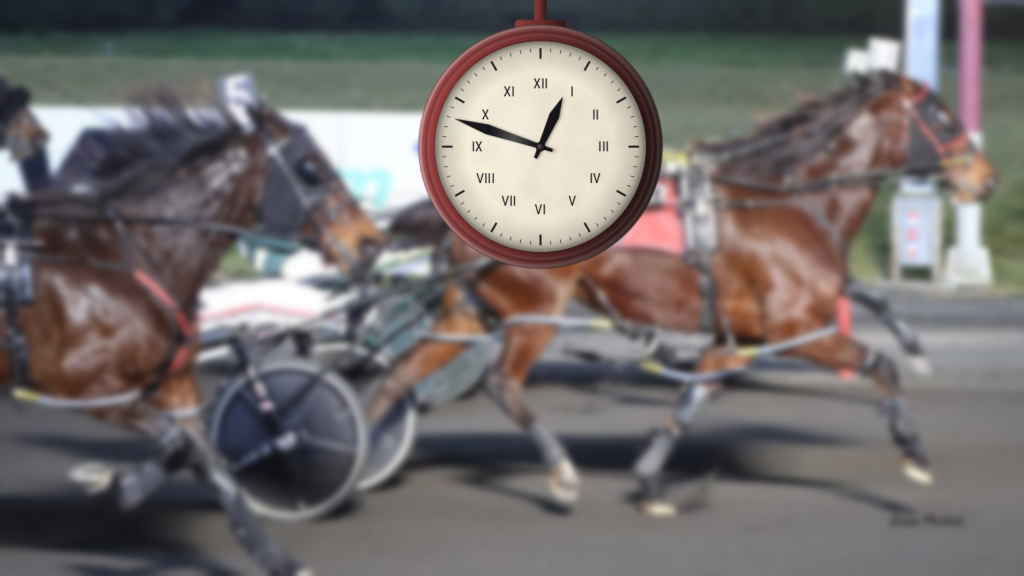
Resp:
12h48
